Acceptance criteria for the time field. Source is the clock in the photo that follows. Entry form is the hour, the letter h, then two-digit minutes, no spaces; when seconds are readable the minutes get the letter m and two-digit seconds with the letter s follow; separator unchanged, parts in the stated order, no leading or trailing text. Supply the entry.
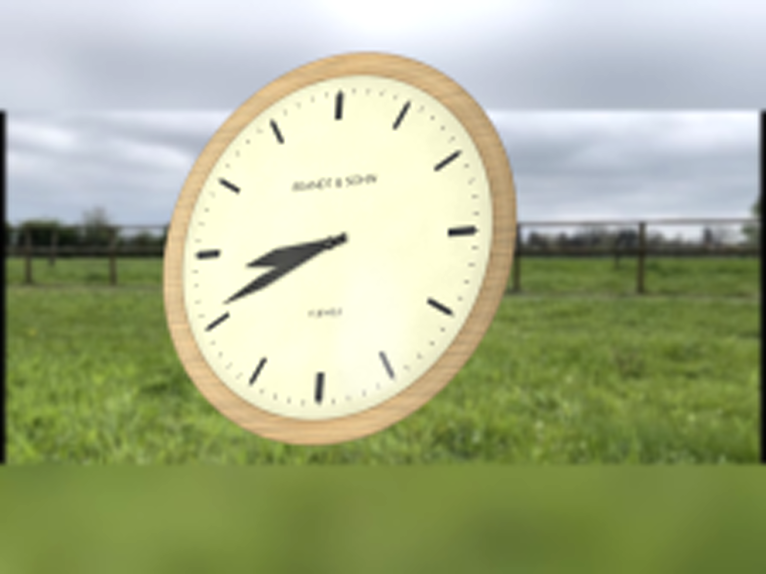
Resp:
8h41
